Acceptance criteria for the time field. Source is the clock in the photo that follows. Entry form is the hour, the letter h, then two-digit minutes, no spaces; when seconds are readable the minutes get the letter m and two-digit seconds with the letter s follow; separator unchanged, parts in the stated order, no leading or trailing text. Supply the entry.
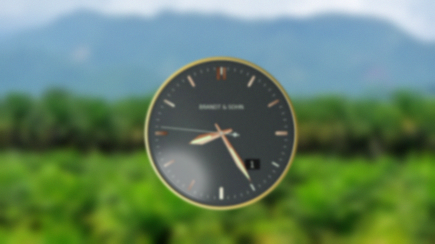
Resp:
8h24m46s
